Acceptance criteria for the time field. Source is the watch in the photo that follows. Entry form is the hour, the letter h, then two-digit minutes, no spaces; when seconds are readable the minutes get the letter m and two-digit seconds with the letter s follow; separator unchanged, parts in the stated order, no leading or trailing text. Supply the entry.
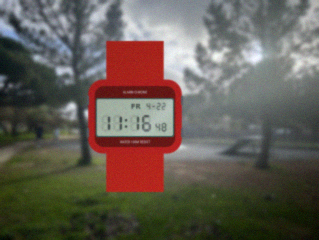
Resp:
11h16
